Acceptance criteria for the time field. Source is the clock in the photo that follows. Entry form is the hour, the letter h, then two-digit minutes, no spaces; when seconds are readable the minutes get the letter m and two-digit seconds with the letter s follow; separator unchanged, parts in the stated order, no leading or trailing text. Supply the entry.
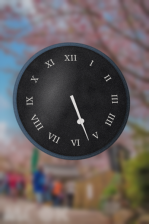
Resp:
5h27
